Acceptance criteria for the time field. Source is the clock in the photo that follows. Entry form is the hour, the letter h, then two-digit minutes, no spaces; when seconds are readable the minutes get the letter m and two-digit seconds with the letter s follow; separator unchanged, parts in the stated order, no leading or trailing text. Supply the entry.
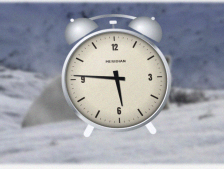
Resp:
5h46
